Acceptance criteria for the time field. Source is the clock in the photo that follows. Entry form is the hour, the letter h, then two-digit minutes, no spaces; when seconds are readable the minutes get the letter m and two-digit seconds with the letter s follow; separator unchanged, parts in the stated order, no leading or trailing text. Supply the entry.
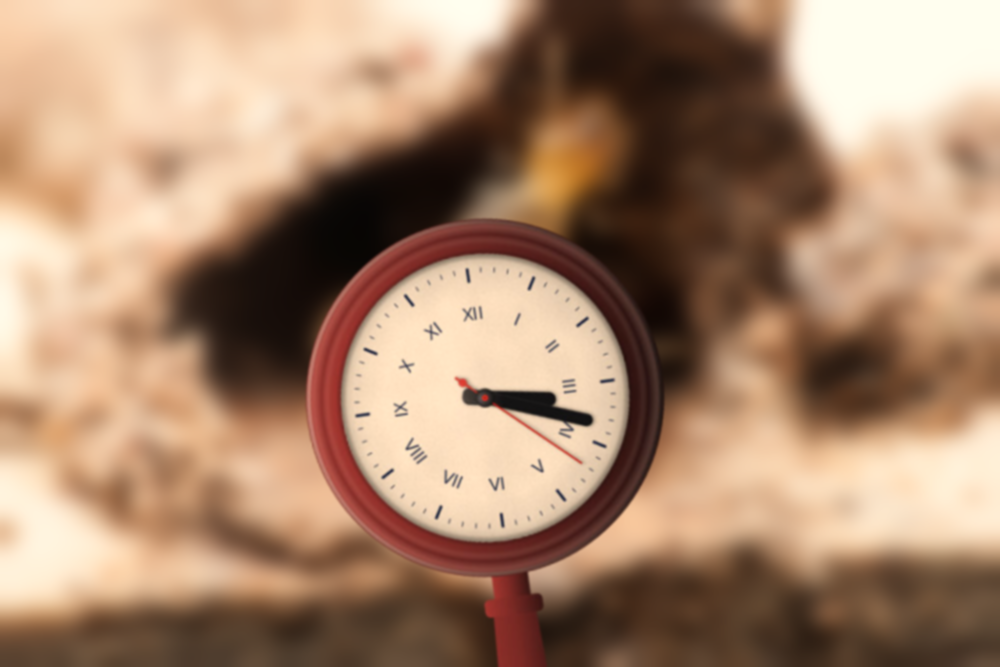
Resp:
3h18m22s
